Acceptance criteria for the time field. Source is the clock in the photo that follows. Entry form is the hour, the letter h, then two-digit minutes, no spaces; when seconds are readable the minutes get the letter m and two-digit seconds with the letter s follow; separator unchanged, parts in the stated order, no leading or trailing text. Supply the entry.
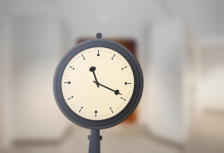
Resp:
11h19
